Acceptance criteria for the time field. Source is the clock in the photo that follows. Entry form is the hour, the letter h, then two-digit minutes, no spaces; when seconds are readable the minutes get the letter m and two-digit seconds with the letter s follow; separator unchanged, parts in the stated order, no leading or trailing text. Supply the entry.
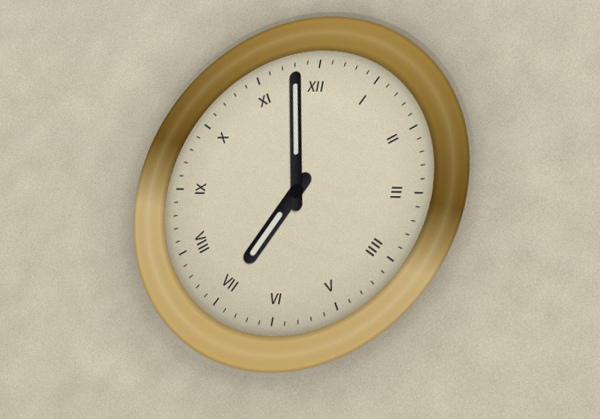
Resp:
6h58
